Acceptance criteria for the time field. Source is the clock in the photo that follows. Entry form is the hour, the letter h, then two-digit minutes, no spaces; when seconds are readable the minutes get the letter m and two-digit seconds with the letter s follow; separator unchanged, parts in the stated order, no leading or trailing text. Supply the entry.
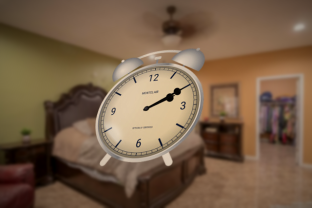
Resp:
2h10
